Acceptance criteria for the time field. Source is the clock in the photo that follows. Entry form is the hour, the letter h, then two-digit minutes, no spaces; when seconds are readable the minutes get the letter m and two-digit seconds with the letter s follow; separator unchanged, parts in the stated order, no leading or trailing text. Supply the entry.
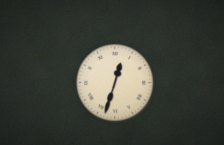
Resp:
12h33
